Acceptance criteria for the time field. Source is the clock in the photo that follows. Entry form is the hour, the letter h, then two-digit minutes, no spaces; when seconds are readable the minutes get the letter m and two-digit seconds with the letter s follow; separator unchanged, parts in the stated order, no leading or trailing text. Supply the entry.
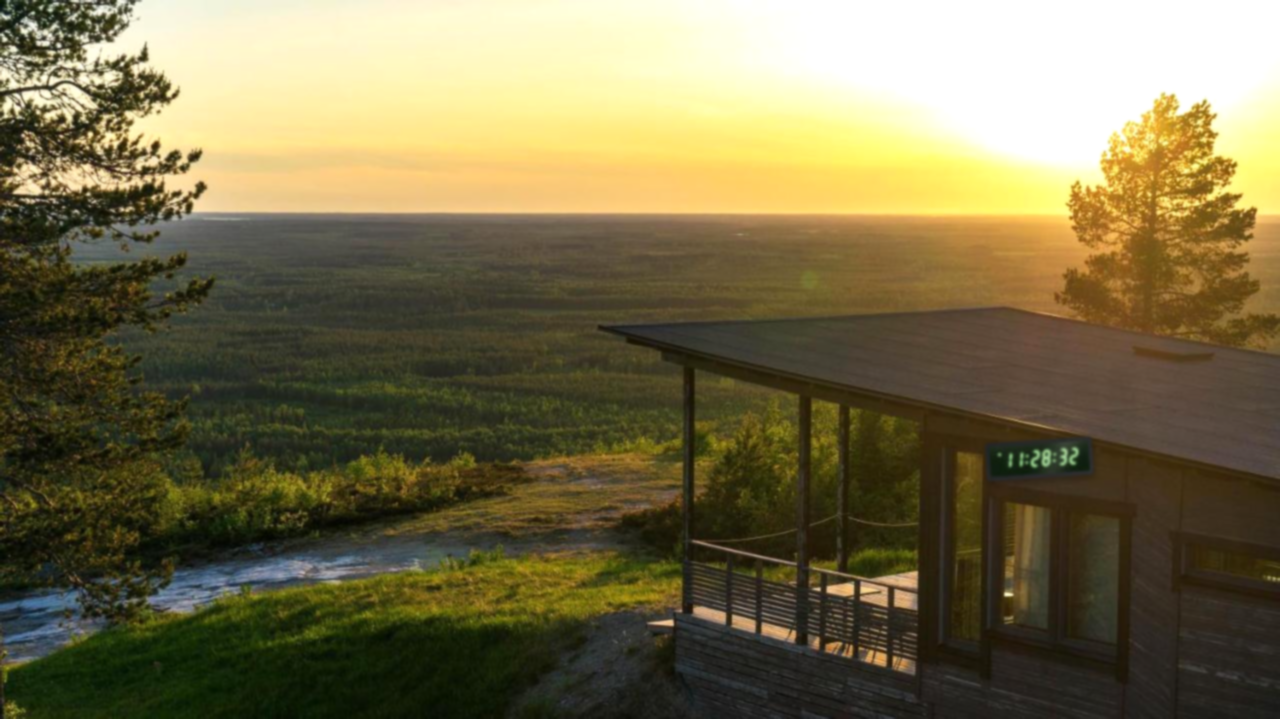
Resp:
11h28m32s
